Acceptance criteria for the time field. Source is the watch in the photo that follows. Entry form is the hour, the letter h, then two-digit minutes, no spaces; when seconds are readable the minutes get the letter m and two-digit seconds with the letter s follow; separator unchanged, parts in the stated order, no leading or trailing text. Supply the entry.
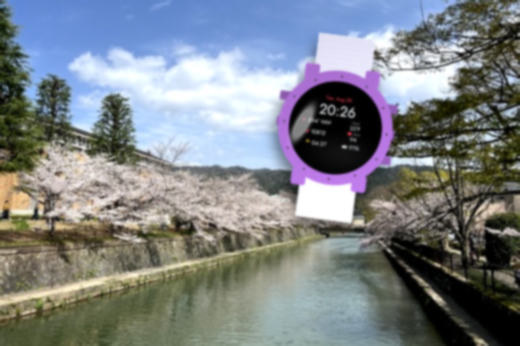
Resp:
20h26
